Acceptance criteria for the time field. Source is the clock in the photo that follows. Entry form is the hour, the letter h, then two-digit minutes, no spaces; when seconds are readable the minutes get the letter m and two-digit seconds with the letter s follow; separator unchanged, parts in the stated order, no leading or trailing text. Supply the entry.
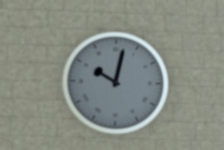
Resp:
10h02
